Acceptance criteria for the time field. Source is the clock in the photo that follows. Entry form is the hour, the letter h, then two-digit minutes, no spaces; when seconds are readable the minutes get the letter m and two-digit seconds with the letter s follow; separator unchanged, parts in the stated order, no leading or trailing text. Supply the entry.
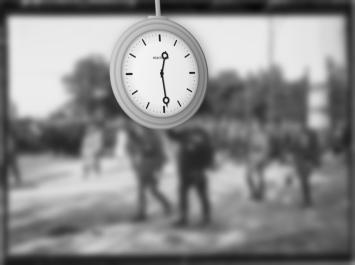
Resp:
12h29
